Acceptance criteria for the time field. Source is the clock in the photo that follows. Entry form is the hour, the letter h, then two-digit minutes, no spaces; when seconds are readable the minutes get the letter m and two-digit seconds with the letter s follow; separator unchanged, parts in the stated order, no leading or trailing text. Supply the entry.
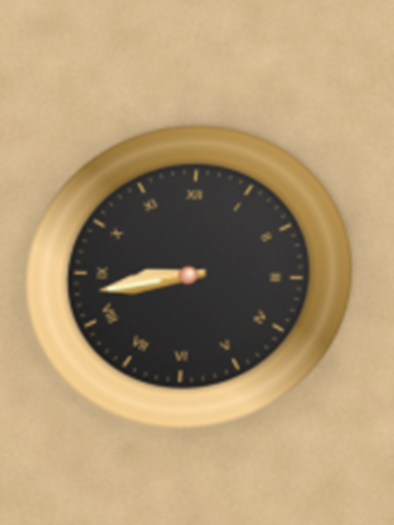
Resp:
8h43
